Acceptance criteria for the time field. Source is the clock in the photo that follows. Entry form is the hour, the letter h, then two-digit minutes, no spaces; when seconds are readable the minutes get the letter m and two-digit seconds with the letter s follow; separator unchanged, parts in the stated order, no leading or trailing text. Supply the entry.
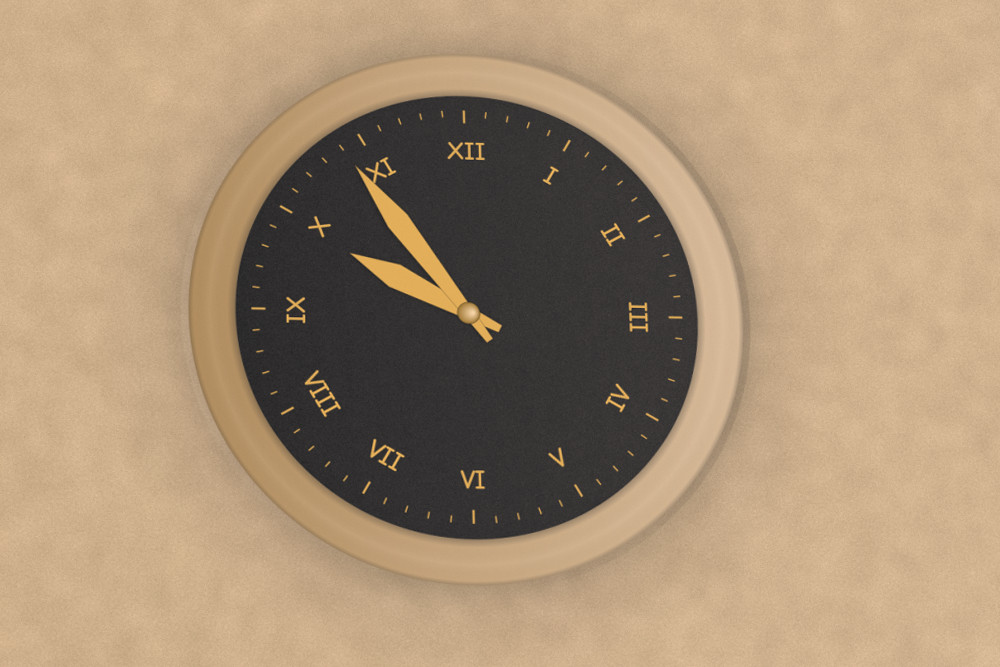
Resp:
9h54
